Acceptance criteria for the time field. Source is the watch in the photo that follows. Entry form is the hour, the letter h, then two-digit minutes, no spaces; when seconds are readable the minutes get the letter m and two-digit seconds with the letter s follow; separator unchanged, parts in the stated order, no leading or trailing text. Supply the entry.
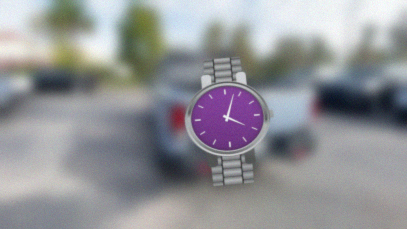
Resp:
4h03
